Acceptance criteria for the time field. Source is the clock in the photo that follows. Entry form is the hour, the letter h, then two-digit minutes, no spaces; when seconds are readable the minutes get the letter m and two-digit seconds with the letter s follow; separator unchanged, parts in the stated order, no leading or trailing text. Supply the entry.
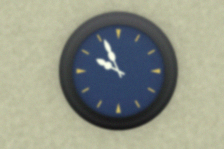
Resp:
9h56
